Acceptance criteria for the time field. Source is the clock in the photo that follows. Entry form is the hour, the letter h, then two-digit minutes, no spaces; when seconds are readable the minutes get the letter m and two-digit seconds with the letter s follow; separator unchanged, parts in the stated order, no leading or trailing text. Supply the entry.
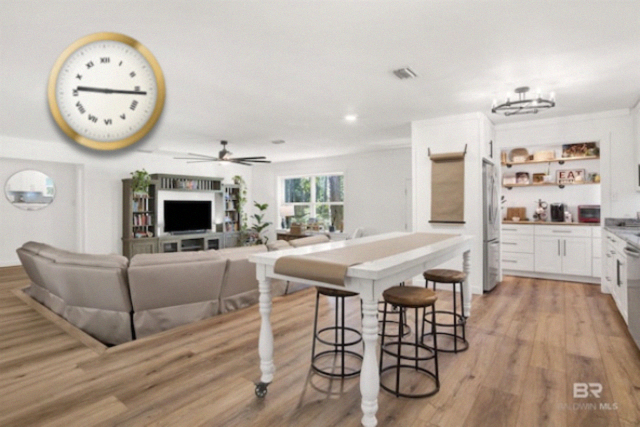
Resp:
9h16
